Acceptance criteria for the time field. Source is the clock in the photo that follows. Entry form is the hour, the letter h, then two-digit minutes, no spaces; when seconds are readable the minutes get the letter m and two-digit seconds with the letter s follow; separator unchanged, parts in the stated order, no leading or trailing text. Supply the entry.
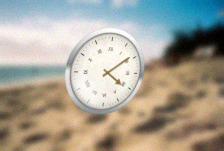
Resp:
4h09
